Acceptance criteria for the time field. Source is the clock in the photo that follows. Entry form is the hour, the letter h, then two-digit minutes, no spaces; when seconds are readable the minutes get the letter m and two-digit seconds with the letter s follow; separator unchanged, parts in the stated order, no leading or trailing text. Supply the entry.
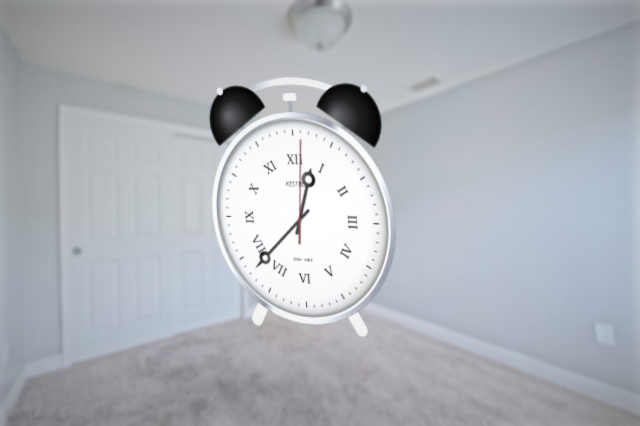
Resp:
12h38m01s
